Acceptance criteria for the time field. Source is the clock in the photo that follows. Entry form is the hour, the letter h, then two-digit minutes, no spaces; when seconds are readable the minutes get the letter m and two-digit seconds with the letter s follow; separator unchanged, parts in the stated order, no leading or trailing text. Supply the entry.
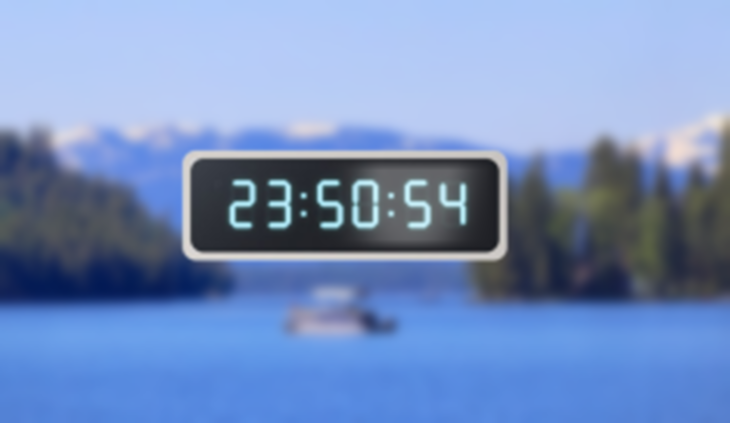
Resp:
23h50m54s
